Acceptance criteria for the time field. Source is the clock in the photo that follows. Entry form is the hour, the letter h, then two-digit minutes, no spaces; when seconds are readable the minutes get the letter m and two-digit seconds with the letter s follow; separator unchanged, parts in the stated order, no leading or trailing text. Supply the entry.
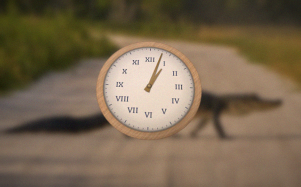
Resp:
1h03
